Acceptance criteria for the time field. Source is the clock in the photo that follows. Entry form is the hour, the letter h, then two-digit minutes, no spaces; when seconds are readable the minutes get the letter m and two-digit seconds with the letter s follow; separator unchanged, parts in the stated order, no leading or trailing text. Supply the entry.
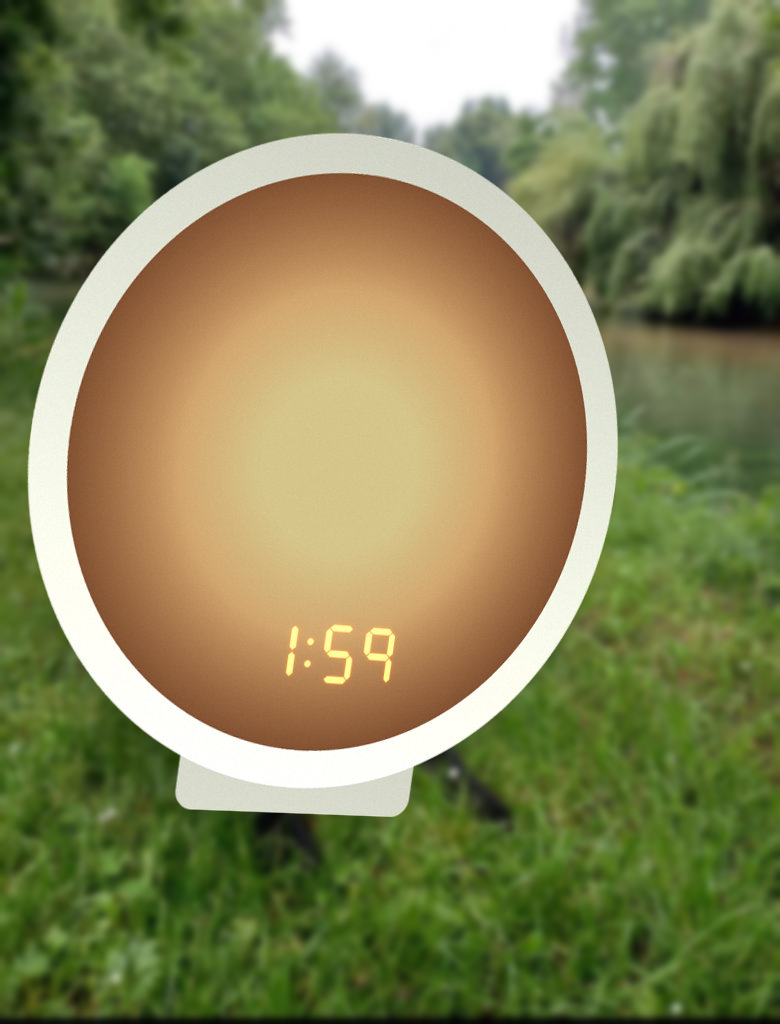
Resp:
1h59
